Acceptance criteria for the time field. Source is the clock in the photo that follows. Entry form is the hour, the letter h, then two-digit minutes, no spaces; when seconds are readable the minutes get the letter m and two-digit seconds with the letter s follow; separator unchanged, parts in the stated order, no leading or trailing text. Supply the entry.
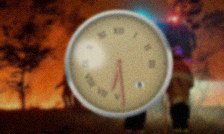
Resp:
6h29
